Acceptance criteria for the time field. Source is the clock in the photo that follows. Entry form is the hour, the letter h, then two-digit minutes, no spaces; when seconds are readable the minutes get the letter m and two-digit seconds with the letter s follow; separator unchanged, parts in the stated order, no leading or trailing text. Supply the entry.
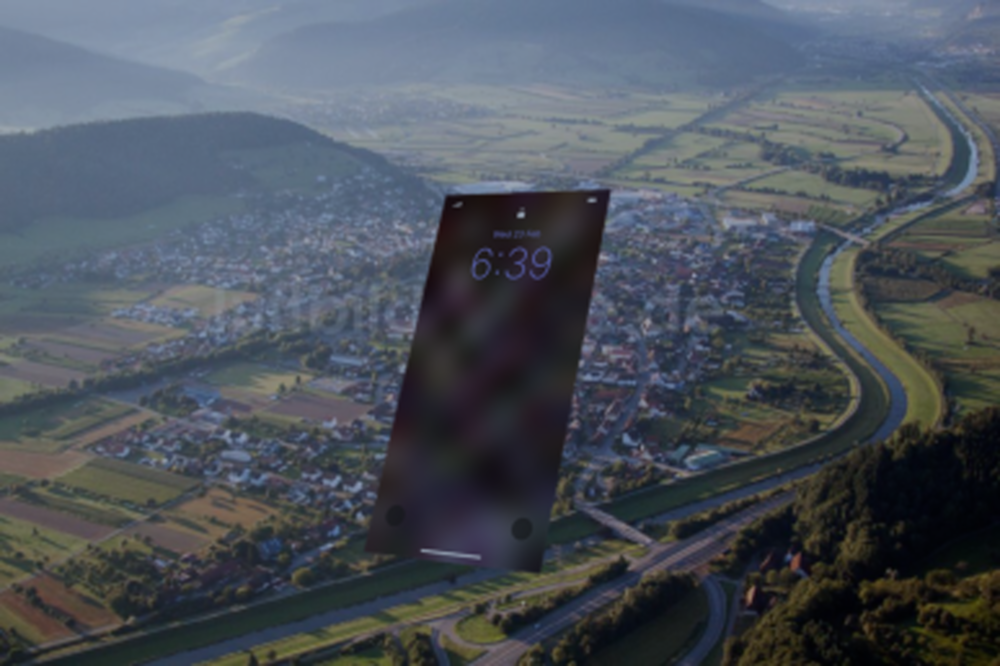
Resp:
6h39
